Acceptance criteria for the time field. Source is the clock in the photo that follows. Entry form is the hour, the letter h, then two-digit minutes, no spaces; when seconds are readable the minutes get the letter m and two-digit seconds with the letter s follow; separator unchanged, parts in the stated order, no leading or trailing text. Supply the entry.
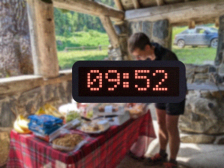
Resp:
9h52
